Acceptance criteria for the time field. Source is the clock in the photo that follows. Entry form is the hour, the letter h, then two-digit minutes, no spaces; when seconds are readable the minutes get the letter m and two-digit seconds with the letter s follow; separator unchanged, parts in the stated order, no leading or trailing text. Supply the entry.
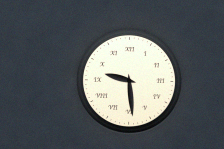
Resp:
9h29
